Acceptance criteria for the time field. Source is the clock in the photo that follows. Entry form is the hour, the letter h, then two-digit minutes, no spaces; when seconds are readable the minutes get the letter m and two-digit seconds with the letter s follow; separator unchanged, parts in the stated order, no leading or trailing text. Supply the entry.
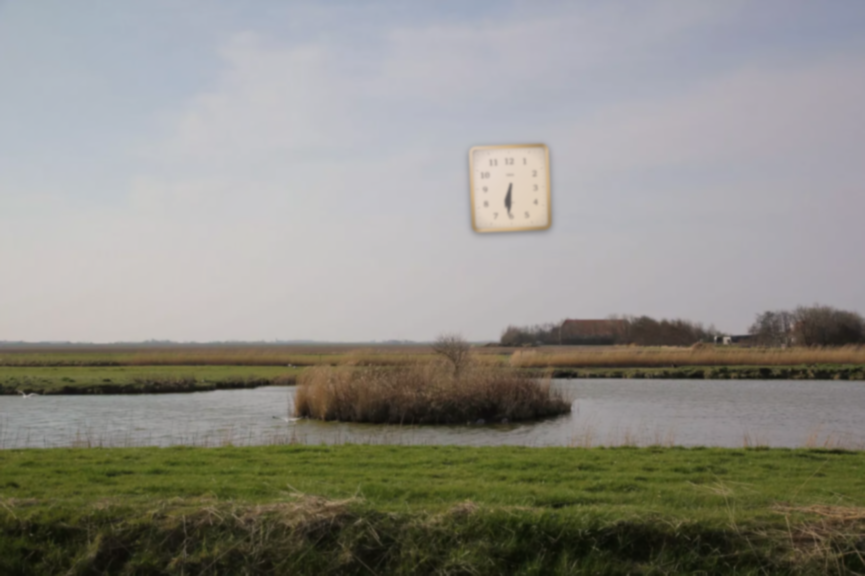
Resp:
6h31
